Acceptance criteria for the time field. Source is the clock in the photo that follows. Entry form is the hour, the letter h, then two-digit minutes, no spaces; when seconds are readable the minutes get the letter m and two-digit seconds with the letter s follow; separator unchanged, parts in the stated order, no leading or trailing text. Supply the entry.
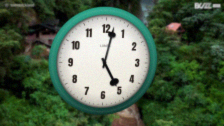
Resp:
5h02
